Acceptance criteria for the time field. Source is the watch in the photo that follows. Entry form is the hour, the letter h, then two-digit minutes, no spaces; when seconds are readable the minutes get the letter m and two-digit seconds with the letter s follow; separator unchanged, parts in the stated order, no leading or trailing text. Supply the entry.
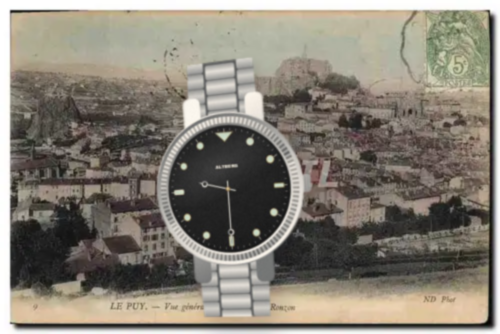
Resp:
9h30
